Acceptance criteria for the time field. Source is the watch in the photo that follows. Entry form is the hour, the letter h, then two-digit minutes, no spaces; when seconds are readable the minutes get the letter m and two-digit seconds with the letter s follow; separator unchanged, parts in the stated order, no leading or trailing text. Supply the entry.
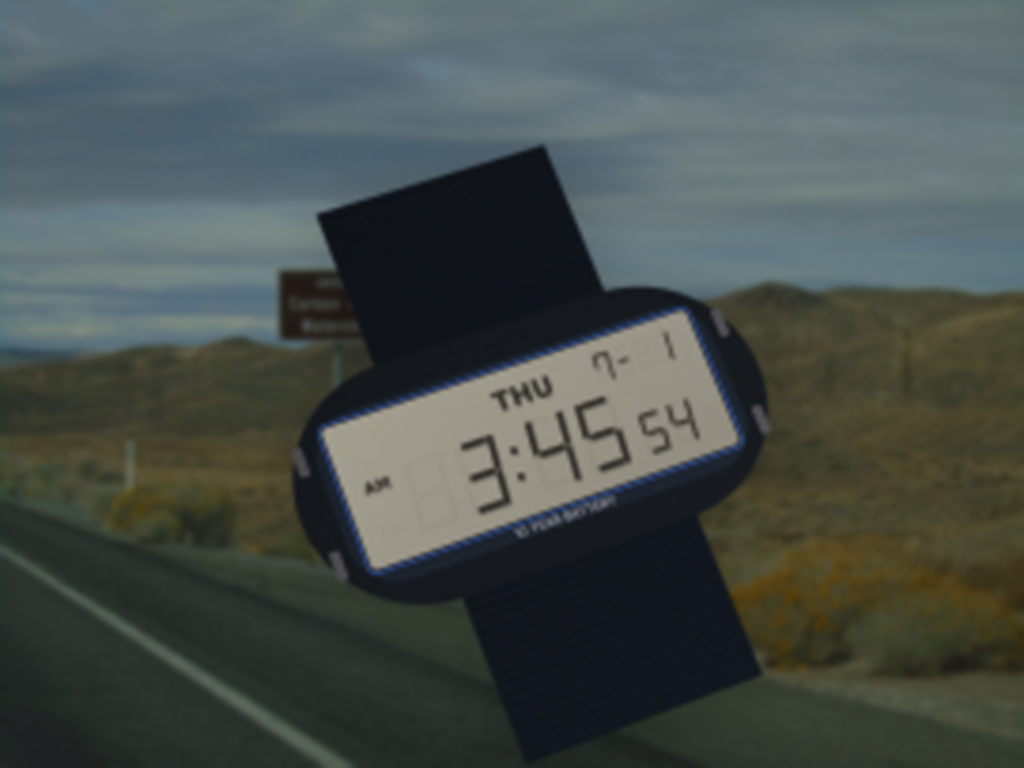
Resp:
3h45m54s
